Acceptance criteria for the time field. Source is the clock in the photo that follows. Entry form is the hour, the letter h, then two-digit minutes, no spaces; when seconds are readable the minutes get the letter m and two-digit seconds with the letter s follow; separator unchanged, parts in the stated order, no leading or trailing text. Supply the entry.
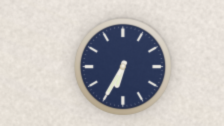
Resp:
6h35
